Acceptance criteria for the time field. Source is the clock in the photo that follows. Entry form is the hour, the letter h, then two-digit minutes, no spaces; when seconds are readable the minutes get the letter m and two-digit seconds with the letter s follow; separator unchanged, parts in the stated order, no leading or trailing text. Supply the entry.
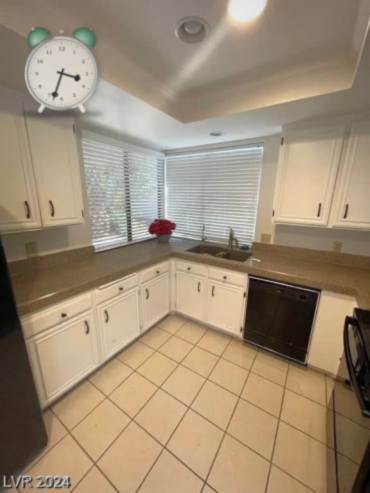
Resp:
3h33
